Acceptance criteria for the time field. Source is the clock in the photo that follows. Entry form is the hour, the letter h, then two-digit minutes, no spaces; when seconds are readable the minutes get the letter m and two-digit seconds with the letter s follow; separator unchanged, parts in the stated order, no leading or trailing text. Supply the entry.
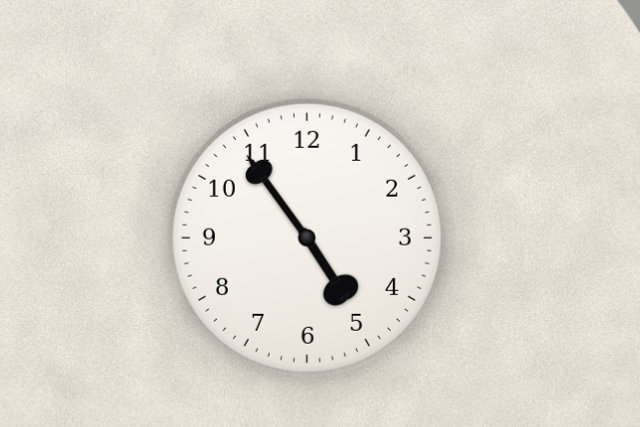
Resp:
4h54
